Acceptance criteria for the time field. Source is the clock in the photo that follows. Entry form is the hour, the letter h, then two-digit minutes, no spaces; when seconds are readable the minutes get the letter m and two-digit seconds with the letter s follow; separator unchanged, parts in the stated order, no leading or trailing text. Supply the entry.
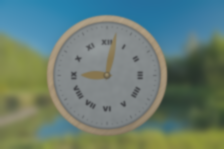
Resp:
9h02
